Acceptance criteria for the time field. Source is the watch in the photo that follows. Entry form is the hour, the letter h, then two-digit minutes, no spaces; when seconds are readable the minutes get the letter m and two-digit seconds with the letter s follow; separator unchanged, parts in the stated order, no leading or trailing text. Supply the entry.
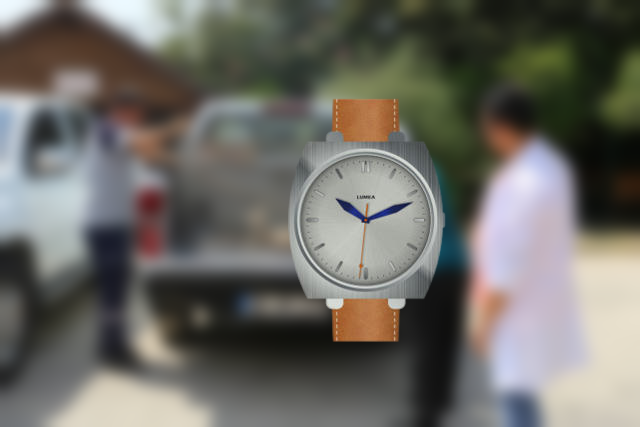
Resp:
10h11m31s
